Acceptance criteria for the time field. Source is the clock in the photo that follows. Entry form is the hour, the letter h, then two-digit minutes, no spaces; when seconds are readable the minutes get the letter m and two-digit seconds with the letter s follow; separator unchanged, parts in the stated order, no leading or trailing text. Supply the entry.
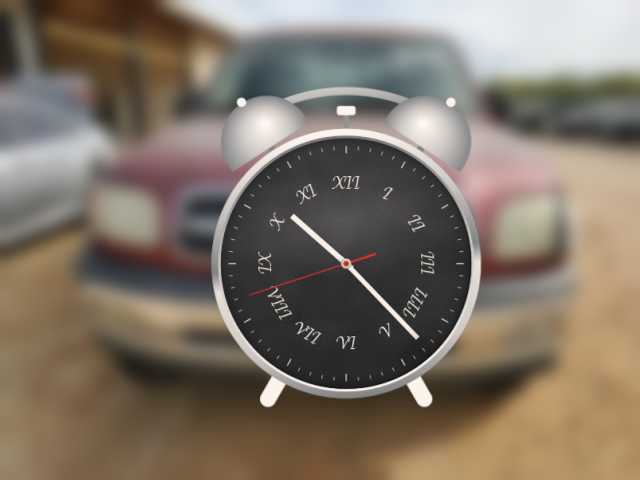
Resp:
10h22m42s
